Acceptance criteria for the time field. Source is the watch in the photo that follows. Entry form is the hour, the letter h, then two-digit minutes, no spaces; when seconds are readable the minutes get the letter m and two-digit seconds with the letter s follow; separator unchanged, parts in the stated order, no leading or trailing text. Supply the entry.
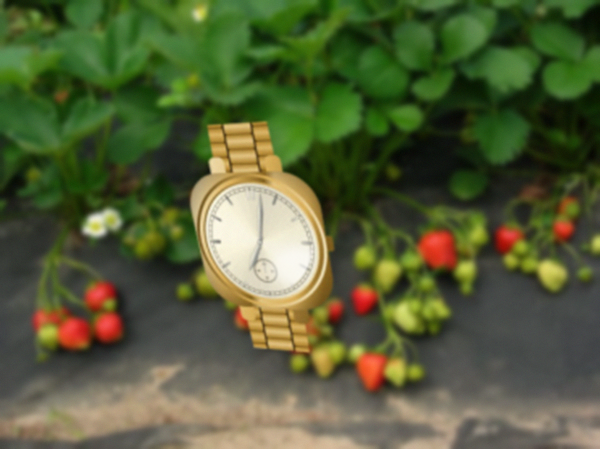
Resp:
7h02
